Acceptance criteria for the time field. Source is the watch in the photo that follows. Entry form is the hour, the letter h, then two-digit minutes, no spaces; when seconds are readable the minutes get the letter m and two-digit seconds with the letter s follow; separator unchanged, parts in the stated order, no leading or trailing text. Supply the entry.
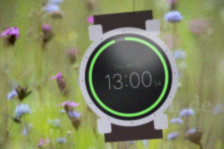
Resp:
13h00
